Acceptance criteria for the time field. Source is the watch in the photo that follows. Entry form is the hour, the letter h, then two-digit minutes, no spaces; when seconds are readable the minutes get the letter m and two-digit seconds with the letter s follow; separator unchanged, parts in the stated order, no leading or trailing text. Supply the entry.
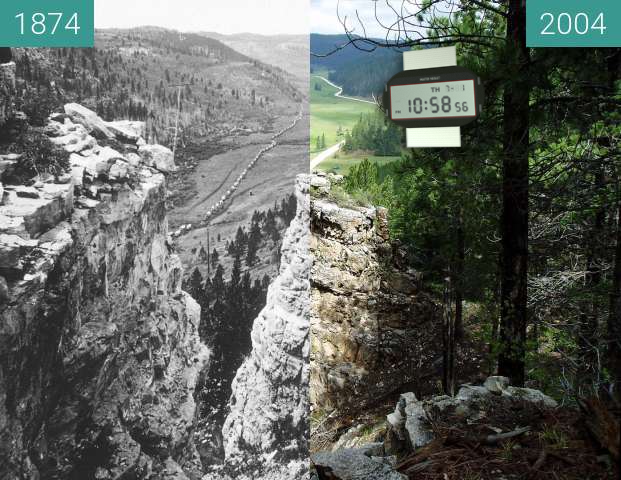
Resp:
10h58m56s
